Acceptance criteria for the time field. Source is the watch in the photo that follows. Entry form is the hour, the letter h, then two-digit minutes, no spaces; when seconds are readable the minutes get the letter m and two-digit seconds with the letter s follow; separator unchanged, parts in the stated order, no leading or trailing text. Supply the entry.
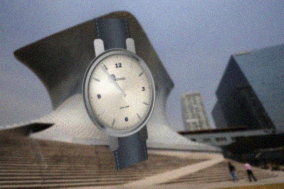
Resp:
10h54
